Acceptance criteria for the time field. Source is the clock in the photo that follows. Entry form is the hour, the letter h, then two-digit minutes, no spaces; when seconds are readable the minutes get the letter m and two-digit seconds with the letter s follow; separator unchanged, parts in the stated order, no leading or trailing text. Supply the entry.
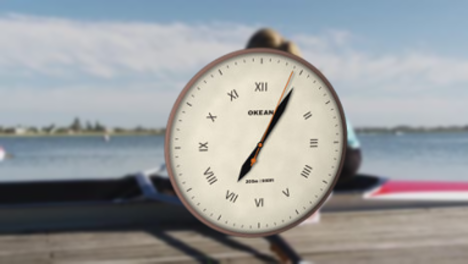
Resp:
7h05m04s
